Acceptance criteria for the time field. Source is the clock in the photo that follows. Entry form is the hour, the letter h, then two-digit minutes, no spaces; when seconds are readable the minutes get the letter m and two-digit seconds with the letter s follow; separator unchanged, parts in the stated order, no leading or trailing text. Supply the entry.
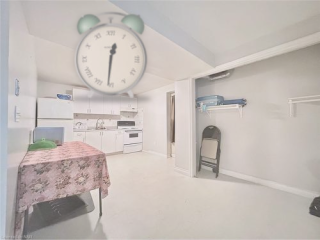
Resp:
12h31
